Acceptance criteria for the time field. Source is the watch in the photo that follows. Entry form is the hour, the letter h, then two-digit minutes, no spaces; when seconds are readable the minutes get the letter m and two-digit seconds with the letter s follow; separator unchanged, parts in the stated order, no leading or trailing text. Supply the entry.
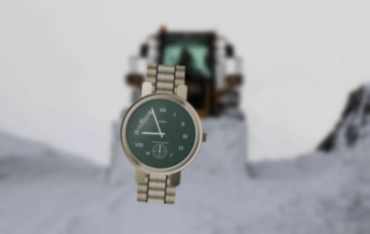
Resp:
8h56
